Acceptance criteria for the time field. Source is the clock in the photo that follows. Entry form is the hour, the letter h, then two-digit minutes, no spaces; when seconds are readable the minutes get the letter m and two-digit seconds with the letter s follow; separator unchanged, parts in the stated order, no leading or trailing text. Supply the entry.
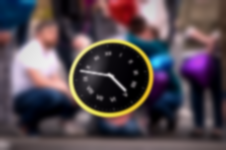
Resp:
4h48
